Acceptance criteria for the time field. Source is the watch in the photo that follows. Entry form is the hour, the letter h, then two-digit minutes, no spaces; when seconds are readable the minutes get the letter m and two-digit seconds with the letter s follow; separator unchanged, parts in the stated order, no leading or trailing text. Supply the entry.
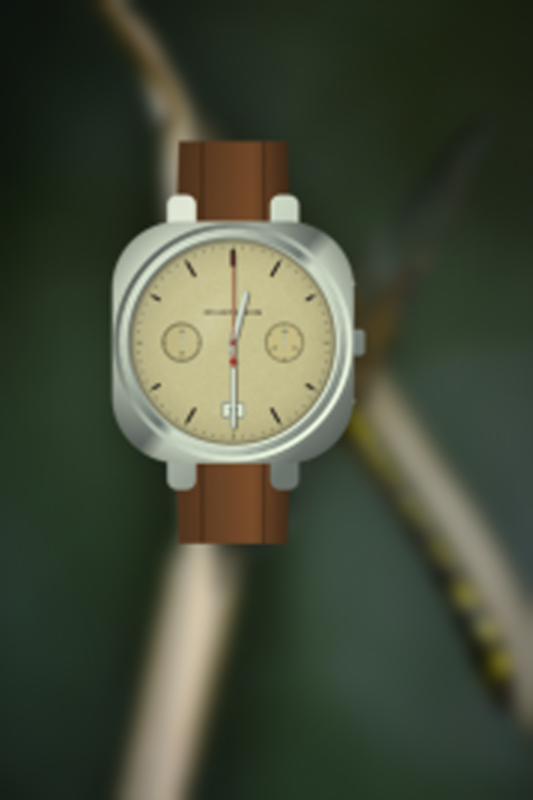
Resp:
12h30
